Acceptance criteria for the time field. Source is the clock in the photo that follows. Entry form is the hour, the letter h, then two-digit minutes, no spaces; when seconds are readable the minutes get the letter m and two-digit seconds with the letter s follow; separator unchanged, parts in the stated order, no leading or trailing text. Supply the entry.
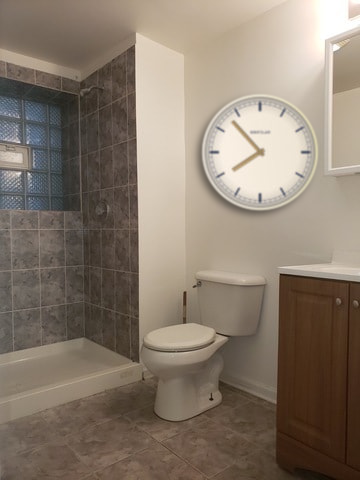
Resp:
7h53
